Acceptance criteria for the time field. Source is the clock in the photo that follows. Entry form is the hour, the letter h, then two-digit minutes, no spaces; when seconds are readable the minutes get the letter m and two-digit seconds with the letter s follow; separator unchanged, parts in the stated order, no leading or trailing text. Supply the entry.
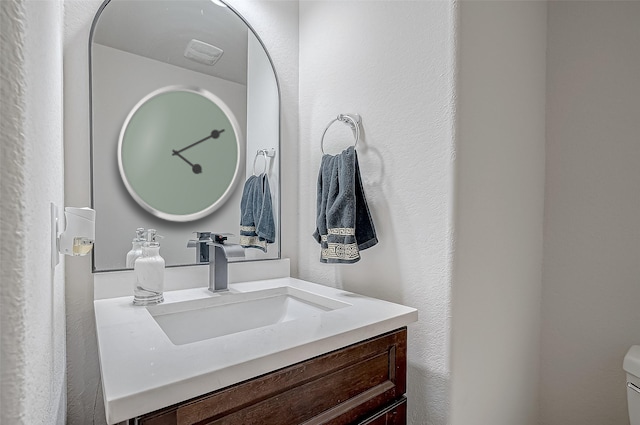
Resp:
4h11
